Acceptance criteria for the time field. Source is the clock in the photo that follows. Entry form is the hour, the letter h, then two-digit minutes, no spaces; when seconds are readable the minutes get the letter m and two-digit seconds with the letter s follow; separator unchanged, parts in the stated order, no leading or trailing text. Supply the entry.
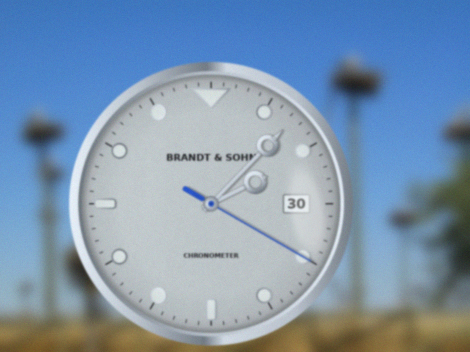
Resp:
2h07m20s
